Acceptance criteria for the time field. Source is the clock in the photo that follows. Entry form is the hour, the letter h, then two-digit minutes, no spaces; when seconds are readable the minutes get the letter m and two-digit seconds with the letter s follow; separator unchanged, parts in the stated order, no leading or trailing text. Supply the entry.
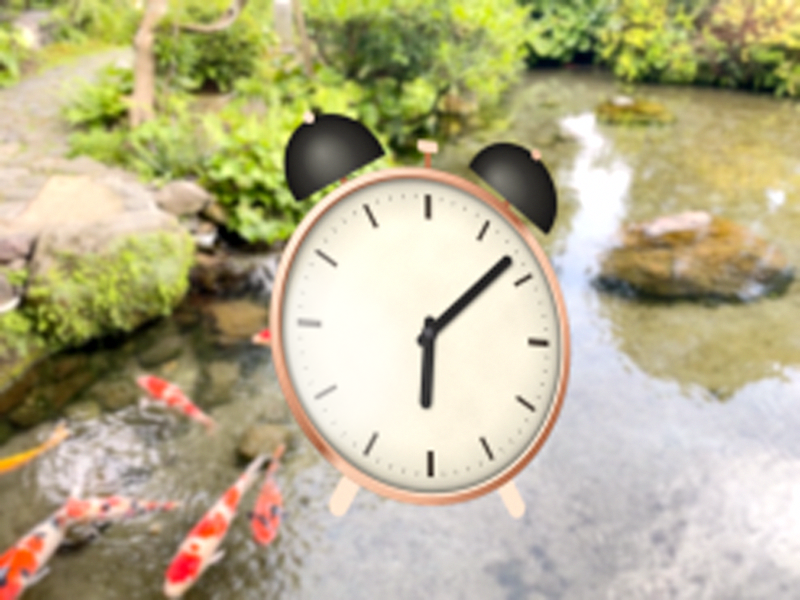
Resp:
6h08
